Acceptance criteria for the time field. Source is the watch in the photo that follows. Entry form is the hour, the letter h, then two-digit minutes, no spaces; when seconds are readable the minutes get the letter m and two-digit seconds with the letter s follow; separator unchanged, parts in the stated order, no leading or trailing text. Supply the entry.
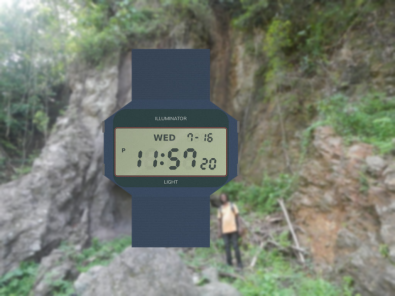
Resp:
11h57m20s
